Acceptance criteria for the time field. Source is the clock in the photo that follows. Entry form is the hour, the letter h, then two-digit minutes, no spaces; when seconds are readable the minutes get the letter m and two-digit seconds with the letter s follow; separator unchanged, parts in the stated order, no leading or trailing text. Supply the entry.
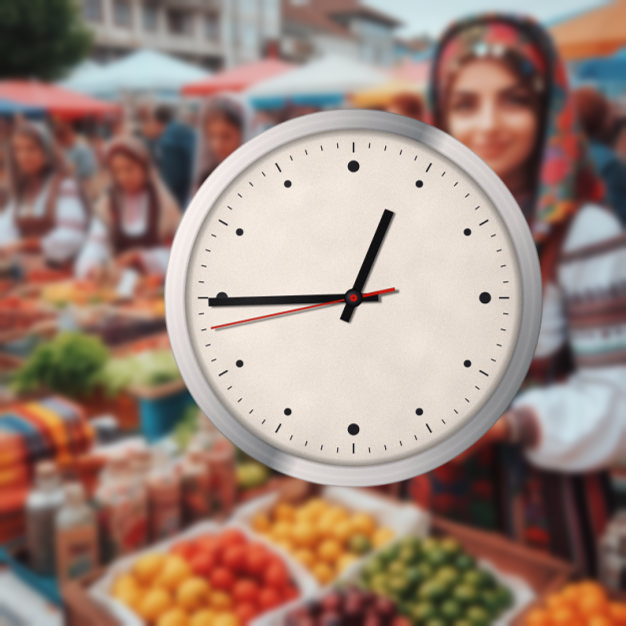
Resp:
12h44m43s
